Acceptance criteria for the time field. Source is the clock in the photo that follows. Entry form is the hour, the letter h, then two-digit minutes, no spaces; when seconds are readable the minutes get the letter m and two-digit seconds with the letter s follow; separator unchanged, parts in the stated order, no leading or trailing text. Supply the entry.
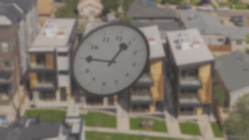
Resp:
12h45
